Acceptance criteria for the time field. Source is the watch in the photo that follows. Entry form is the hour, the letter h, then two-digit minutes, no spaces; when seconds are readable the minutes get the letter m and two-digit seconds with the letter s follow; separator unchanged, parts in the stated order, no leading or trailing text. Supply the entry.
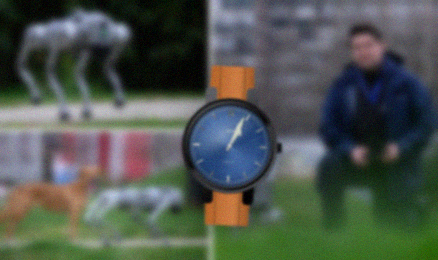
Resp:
1h04
